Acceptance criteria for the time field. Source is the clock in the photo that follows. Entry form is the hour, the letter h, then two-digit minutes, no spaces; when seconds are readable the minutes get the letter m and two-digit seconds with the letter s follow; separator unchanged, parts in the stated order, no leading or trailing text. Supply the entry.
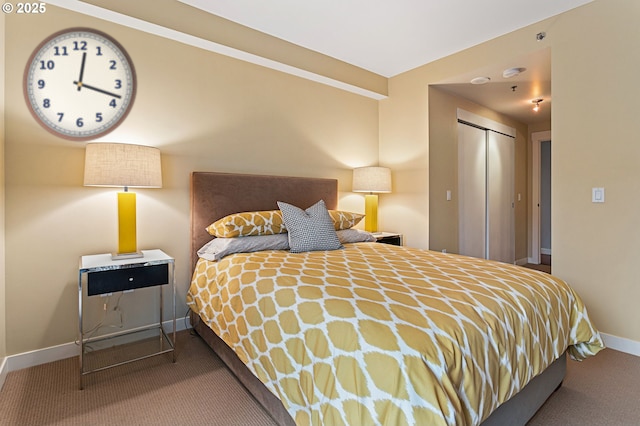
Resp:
12h18
